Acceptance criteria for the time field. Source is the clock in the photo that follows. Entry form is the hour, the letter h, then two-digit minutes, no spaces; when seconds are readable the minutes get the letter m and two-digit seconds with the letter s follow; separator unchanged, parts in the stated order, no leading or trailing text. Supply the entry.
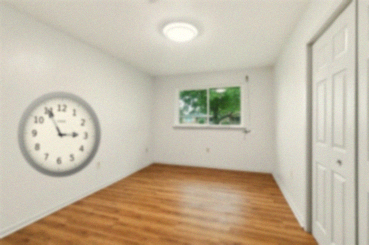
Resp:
2h55
